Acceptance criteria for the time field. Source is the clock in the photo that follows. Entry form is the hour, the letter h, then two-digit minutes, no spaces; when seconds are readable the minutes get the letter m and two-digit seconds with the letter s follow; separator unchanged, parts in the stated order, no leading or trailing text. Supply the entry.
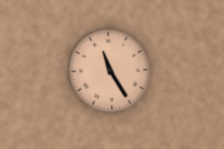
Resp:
11h25
